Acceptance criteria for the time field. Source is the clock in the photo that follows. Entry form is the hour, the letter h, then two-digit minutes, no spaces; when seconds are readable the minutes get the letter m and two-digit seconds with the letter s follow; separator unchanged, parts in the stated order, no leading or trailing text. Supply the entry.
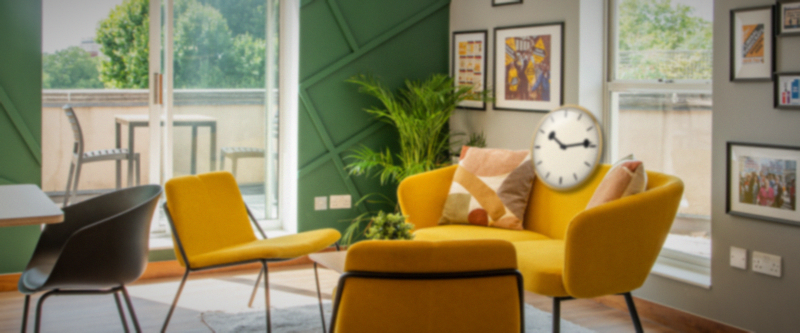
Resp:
10h14
